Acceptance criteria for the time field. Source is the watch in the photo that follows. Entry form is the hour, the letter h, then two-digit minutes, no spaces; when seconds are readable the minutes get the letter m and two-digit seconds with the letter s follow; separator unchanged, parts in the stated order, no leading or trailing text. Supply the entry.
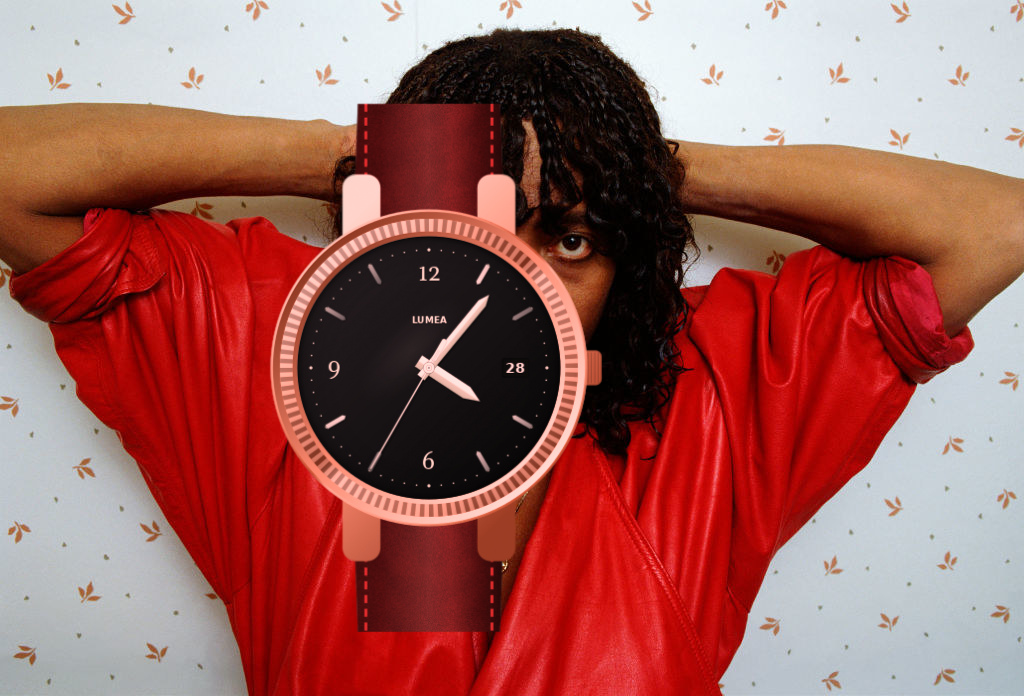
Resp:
4h06m35s
